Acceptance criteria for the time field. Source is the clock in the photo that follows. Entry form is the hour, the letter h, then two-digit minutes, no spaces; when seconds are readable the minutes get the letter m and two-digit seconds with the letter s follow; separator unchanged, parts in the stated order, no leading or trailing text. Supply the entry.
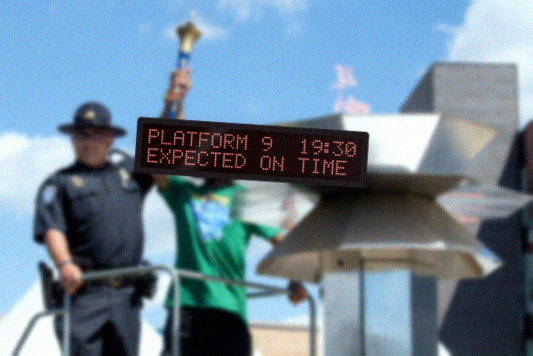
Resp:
19h30
